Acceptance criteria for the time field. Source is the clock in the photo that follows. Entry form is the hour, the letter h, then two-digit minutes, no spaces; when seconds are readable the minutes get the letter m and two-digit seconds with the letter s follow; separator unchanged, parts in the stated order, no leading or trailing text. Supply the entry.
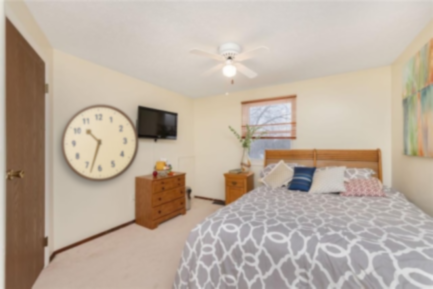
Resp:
10h33
